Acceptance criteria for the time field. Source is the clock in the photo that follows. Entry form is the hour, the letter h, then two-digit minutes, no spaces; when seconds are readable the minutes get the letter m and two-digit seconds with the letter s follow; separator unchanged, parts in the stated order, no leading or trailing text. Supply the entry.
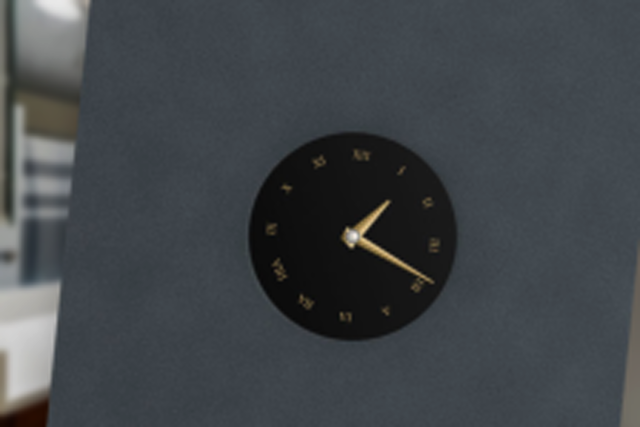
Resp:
1h19
